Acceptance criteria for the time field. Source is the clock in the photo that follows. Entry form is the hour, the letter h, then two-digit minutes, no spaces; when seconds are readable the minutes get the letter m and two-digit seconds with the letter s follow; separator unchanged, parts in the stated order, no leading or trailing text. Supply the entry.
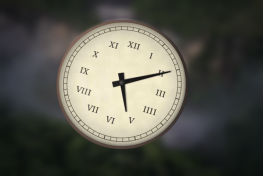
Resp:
5h10
